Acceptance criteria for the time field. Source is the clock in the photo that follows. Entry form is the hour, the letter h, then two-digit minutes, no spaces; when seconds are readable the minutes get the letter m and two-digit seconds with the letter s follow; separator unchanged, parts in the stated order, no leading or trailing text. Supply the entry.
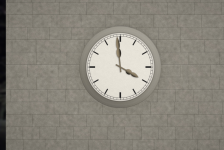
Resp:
3h59
